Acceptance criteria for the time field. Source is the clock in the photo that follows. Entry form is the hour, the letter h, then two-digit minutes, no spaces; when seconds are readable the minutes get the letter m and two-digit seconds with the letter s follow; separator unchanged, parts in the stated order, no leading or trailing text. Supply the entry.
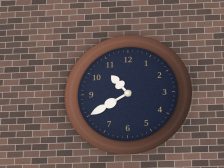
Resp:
10h40
